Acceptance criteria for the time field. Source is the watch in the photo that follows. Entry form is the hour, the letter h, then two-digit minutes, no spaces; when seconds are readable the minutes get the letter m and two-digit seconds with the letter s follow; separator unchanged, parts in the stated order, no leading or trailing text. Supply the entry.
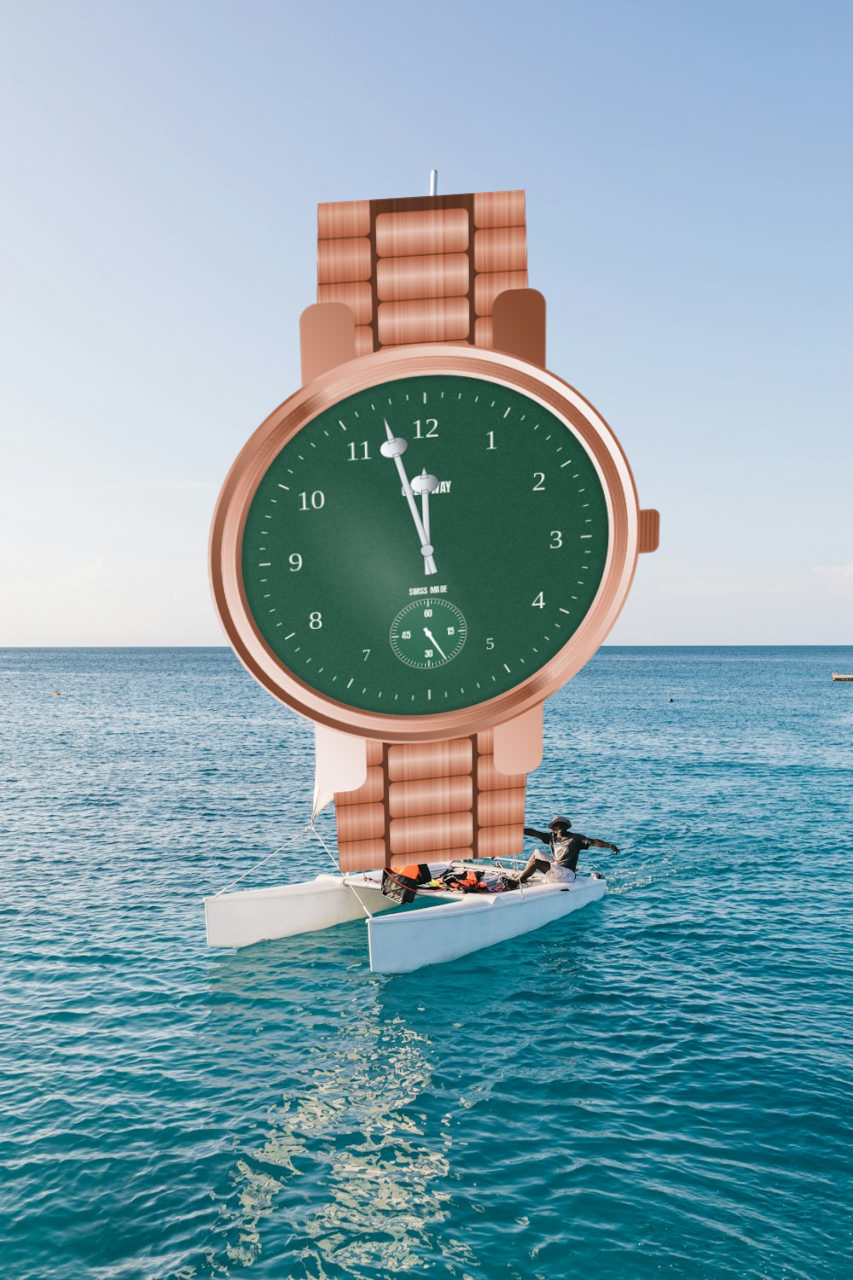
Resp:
11h57m25s
